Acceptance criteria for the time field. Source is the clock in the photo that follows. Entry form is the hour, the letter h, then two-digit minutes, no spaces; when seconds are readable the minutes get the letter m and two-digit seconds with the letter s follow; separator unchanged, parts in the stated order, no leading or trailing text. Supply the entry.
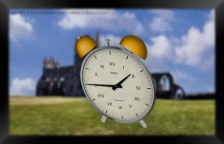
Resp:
1h45
